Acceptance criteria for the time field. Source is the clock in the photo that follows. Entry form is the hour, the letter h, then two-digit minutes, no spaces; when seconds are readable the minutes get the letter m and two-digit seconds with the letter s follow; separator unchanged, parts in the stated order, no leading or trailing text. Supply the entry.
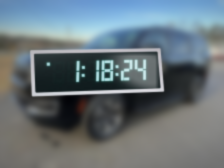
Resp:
1h18m24s
